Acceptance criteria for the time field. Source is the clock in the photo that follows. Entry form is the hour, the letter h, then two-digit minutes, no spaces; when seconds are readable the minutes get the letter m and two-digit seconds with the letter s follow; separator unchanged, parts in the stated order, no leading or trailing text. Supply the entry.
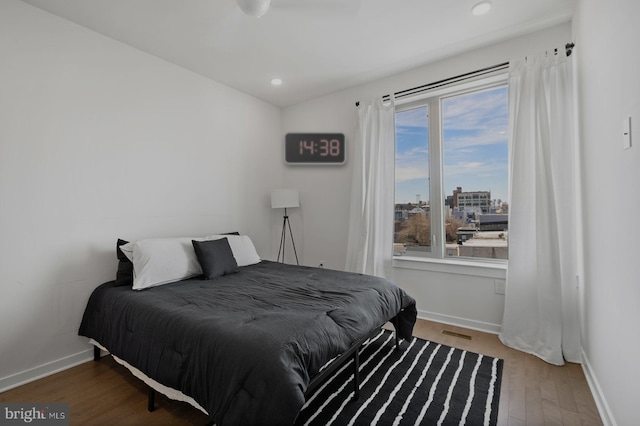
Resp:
14h38
